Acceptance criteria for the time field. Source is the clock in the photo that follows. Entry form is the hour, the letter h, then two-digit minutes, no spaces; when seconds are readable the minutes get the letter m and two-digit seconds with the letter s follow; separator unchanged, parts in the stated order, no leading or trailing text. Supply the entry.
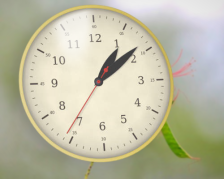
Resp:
1h08m36s
